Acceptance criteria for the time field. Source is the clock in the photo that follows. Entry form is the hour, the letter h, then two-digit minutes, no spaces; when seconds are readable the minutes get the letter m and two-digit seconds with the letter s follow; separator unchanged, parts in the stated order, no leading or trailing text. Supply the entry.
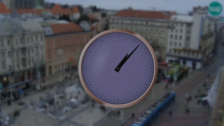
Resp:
1h07
